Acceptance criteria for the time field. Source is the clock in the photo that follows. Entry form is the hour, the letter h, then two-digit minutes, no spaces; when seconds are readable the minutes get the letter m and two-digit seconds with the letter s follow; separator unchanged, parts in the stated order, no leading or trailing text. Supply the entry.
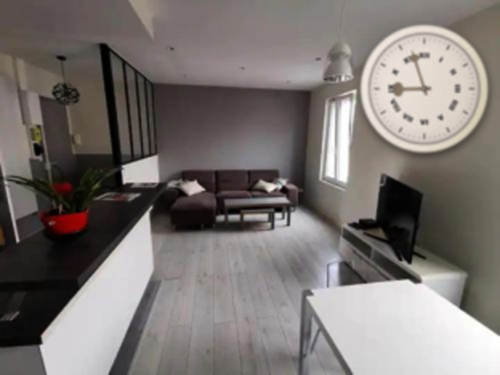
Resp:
8h57
